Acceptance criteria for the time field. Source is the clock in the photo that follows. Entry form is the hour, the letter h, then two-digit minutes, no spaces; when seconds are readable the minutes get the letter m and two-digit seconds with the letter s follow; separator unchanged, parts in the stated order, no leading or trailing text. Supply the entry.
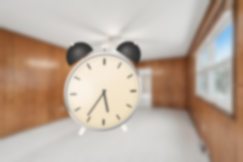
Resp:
5h36
